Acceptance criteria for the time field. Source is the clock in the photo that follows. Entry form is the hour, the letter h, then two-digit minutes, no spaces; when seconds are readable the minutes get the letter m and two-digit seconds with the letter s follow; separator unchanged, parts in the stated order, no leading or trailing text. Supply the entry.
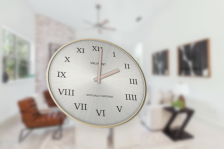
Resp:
2h01
